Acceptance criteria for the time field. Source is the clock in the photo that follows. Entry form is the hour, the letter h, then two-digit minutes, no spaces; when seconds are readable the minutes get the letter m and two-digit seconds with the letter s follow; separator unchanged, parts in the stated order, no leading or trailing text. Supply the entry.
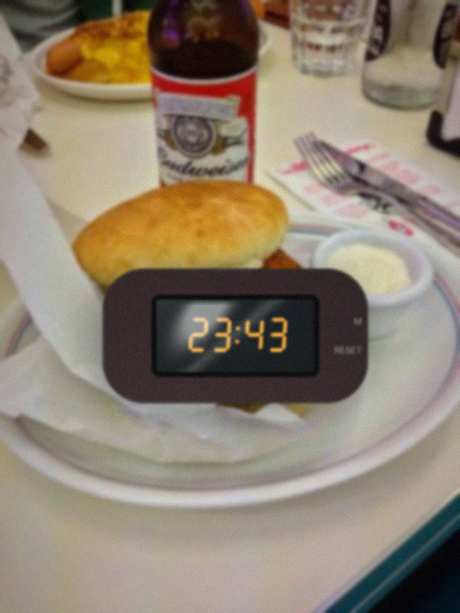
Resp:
23h43
